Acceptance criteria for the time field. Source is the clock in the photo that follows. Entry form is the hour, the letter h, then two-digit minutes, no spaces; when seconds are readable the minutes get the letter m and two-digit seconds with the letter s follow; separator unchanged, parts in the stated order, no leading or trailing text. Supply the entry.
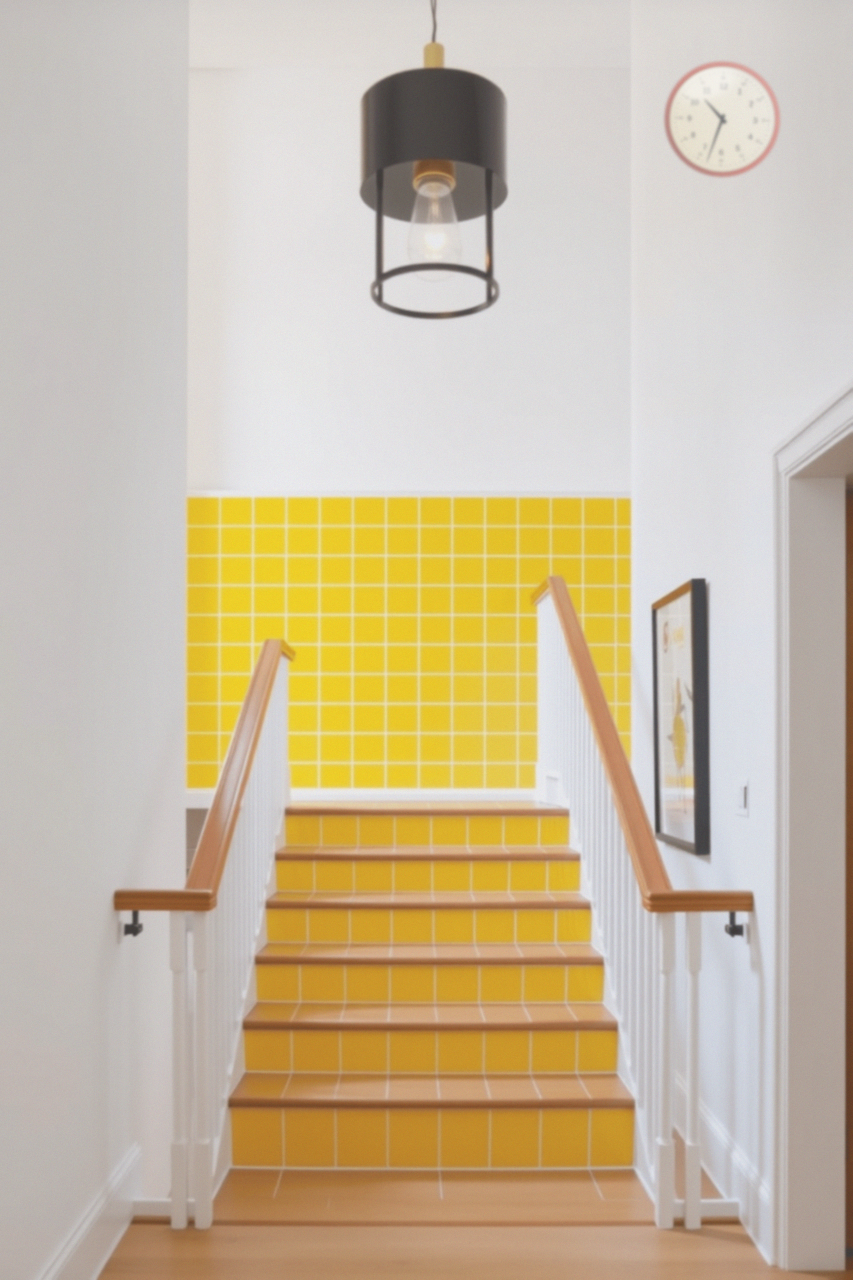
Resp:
10h33
